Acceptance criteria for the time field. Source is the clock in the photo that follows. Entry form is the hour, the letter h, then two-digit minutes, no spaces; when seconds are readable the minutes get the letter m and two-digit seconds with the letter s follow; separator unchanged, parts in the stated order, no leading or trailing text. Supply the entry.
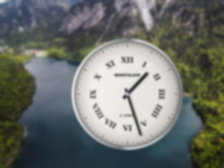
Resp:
1h27
